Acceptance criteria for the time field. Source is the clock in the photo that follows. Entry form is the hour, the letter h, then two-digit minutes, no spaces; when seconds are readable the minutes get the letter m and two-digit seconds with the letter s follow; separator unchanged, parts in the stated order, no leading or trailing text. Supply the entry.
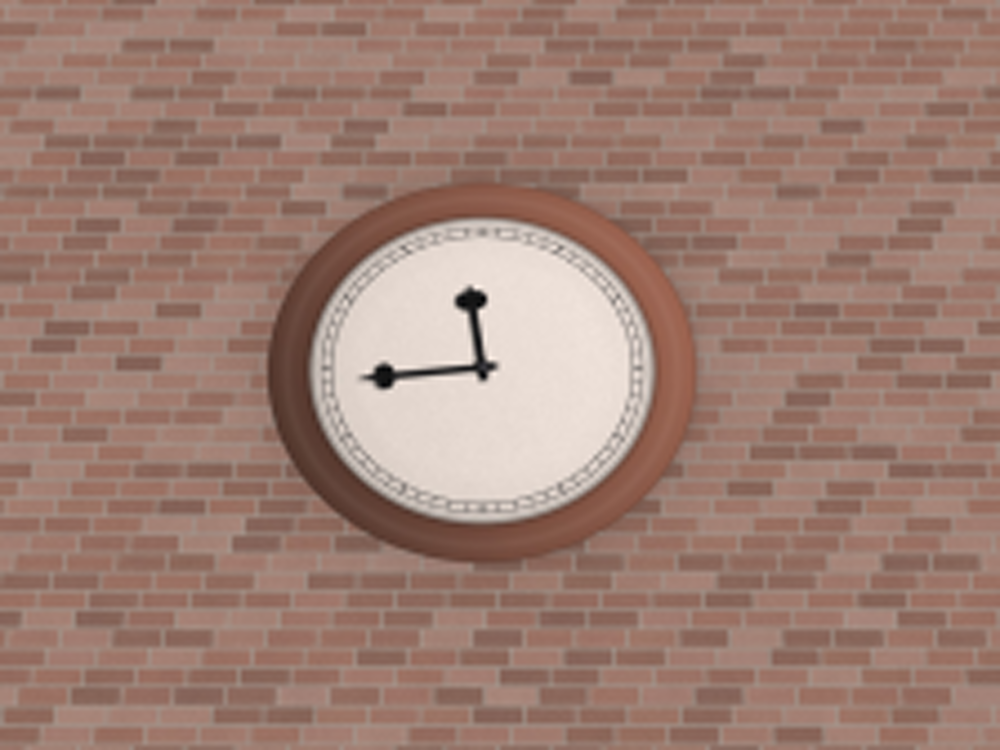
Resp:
11h44
